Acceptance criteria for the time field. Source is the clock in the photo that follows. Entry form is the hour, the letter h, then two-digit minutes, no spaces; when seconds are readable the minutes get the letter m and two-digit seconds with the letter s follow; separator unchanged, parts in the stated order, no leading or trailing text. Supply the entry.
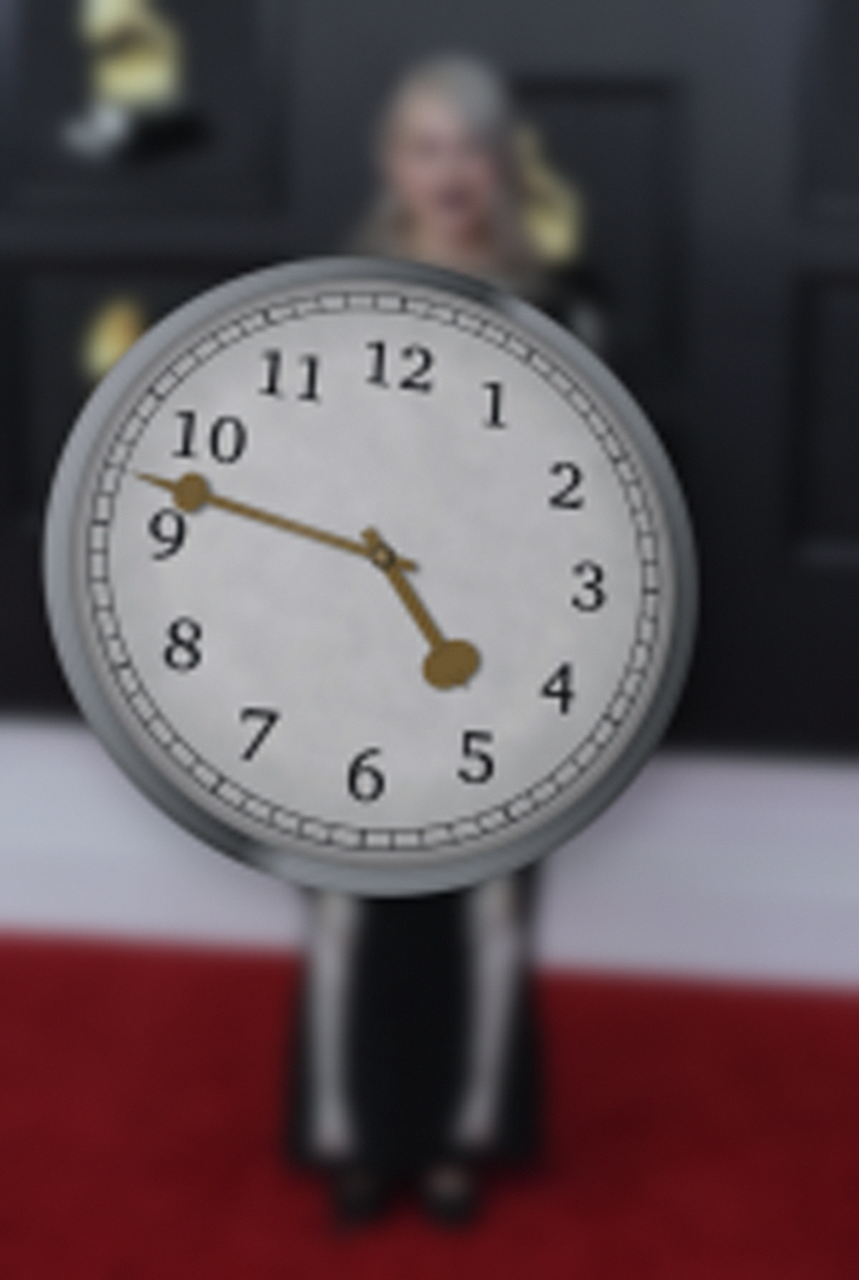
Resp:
4h47
